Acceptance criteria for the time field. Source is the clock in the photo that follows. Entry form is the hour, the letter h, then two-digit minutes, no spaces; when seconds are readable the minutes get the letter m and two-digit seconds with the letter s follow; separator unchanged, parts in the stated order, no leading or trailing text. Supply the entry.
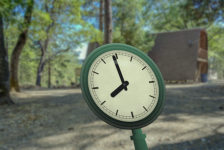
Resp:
7h59
